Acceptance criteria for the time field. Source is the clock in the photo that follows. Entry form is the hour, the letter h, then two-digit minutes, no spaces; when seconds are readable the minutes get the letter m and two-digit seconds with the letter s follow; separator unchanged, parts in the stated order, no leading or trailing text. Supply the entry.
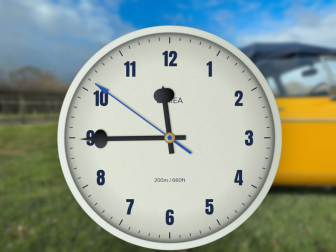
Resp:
11h44m51s
